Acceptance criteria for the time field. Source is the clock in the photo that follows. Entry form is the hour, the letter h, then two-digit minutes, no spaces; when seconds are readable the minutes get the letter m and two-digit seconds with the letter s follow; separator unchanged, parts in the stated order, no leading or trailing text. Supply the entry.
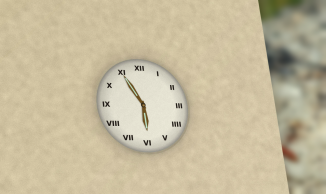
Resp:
5h55
